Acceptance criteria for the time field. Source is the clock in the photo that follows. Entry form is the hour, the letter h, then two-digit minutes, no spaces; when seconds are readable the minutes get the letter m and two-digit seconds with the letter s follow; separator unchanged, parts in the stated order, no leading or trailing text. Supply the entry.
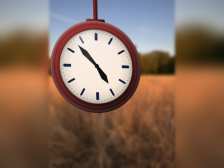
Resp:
4h53
